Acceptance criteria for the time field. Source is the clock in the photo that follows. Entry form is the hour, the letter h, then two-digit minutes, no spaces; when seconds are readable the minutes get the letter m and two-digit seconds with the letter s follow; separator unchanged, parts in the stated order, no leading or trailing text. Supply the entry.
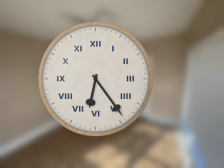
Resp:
6h24
